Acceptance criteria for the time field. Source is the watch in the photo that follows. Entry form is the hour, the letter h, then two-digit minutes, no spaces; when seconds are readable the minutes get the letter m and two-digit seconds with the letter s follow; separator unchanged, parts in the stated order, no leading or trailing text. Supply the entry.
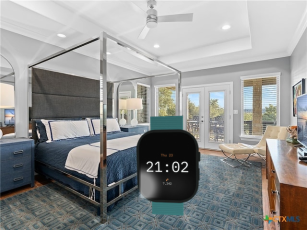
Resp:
21h02
